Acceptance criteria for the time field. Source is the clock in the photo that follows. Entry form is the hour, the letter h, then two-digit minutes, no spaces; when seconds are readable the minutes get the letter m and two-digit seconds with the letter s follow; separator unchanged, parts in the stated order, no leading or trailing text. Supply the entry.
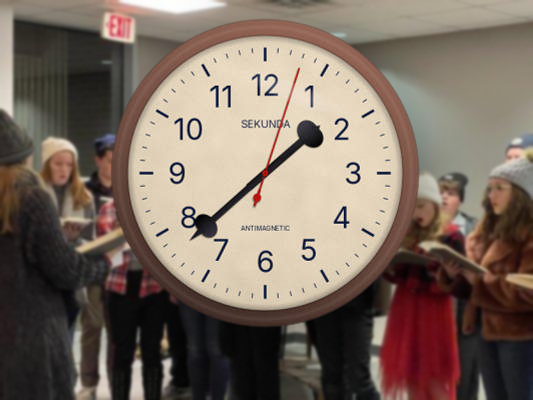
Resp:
1h38m03s
